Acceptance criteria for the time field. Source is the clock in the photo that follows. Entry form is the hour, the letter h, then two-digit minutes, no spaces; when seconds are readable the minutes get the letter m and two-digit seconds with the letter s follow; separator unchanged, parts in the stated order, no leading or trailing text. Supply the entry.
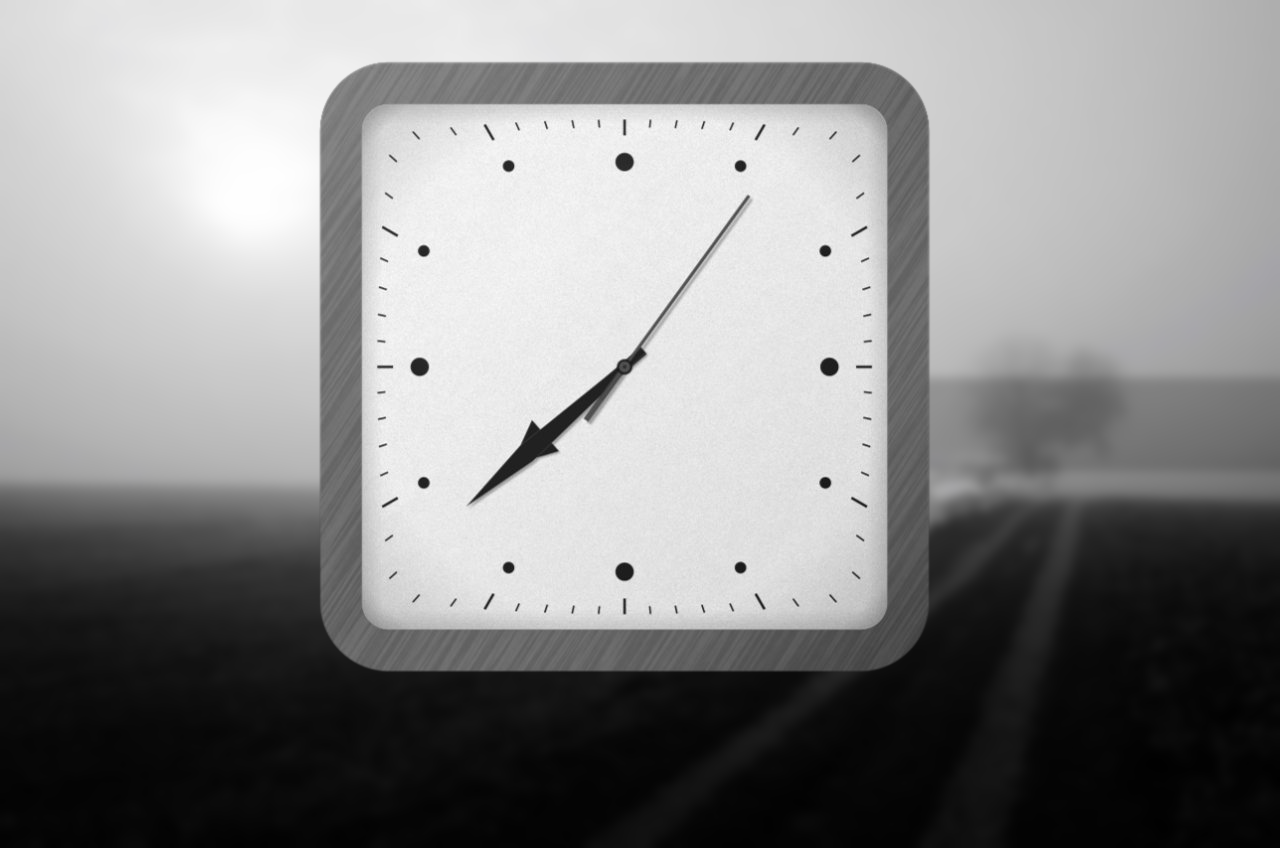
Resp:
7h38m06s
